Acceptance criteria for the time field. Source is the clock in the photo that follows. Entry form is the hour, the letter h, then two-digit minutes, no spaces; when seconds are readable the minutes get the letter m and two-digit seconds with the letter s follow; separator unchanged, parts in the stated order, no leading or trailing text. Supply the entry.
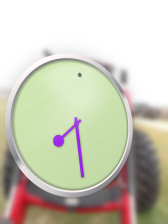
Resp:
7h28
